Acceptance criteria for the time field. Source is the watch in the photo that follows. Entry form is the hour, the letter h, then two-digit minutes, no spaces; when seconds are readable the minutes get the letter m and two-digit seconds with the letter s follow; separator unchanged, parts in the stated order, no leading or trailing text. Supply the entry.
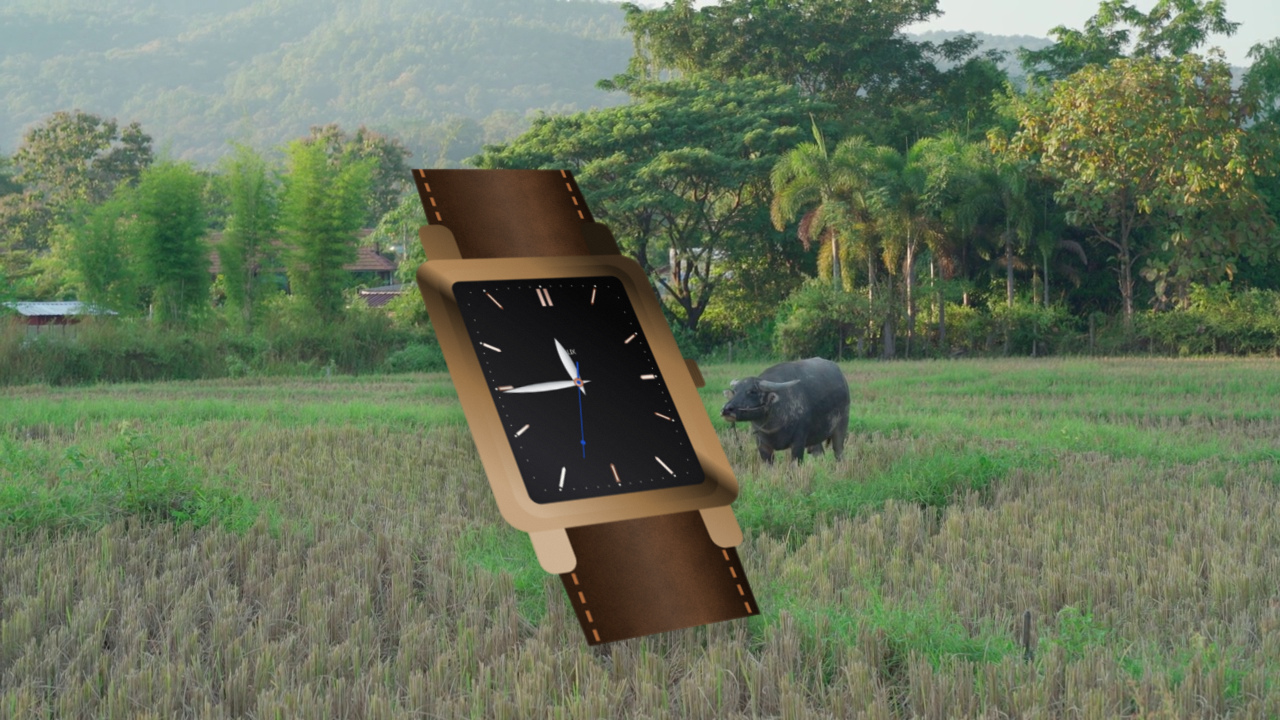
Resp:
11h44m33s
